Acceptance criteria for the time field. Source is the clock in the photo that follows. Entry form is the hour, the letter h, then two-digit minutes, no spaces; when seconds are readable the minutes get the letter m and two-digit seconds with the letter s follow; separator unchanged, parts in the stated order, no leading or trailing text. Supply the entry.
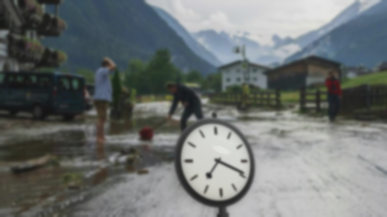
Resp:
7h19
